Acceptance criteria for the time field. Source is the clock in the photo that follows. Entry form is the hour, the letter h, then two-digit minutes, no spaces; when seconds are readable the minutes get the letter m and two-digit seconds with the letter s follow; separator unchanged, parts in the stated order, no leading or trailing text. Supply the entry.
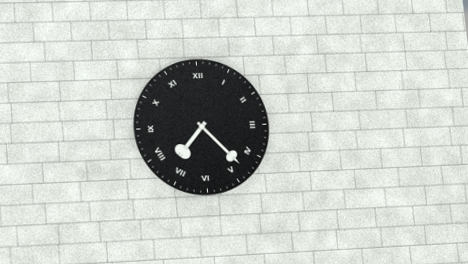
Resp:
7h23
